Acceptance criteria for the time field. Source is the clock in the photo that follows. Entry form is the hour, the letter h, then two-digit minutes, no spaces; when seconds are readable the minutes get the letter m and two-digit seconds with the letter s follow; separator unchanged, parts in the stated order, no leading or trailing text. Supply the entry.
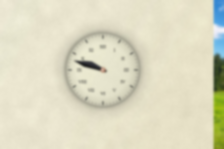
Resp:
9h48
